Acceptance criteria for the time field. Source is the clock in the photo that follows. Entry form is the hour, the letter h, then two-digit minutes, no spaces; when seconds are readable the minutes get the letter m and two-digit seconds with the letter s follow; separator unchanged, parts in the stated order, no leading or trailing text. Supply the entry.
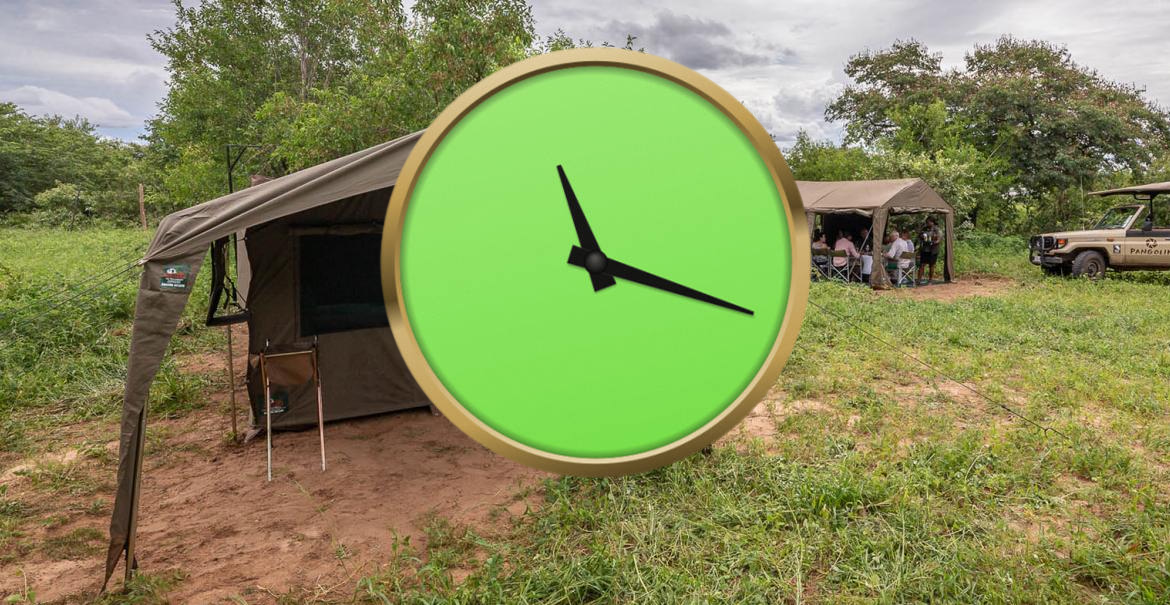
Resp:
11h18
